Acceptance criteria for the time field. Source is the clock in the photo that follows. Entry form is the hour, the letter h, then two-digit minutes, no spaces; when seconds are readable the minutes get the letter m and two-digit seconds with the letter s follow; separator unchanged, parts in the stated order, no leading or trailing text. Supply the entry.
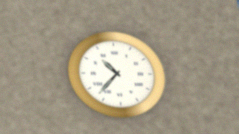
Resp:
10h37
